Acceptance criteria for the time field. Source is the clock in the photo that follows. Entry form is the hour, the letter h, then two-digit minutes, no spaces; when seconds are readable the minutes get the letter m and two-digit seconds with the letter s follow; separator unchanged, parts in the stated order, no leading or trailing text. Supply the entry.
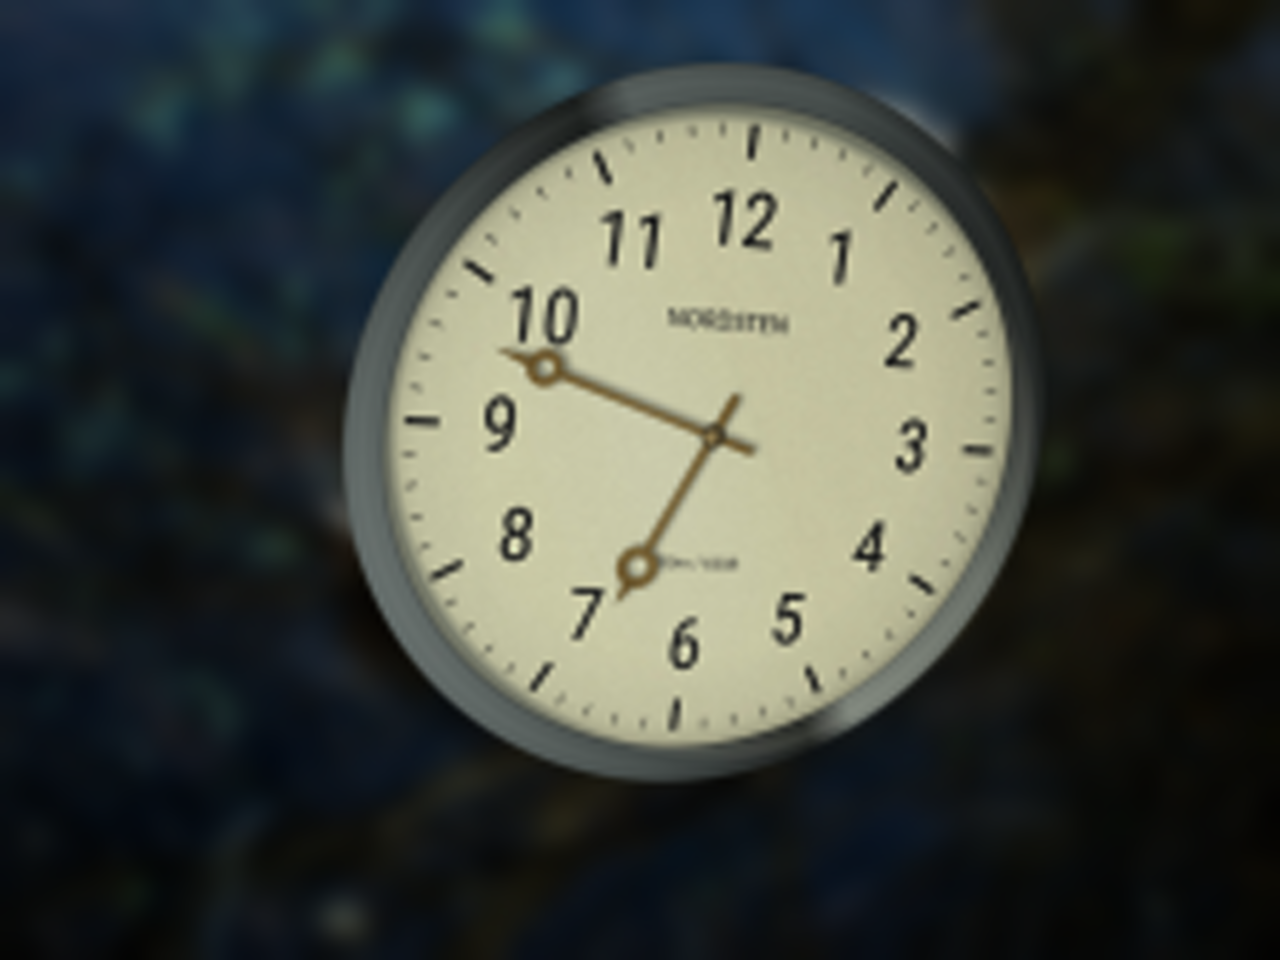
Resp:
6h48
